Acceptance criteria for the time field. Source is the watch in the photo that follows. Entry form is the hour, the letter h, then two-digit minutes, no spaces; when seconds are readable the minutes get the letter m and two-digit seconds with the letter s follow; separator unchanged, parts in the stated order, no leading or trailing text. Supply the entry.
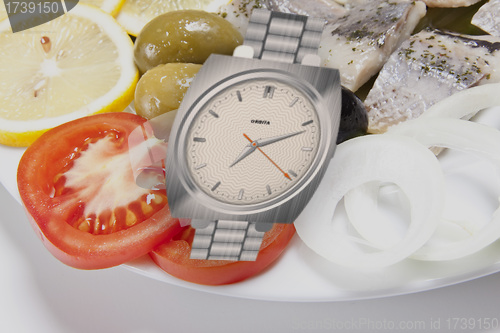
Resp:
7h11m21s
